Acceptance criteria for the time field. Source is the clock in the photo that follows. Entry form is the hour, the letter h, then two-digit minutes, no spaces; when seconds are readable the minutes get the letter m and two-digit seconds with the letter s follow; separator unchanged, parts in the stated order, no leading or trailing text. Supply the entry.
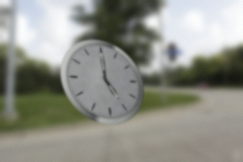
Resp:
5h00
